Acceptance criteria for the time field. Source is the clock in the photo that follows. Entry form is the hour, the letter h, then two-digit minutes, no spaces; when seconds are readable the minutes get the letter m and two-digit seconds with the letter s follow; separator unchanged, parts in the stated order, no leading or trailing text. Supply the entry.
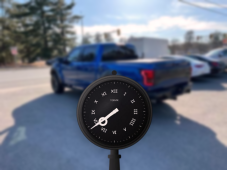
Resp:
7h39
